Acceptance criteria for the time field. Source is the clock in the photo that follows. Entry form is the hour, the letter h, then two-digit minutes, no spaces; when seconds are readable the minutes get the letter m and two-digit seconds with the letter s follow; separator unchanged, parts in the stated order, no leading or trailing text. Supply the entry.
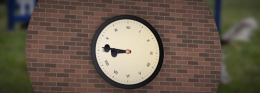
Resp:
8h46
